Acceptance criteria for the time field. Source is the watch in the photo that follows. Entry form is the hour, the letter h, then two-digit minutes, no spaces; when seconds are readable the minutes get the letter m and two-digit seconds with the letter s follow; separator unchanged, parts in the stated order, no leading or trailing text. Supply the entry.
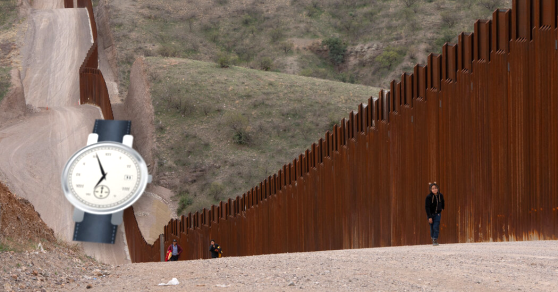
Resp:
6h56
